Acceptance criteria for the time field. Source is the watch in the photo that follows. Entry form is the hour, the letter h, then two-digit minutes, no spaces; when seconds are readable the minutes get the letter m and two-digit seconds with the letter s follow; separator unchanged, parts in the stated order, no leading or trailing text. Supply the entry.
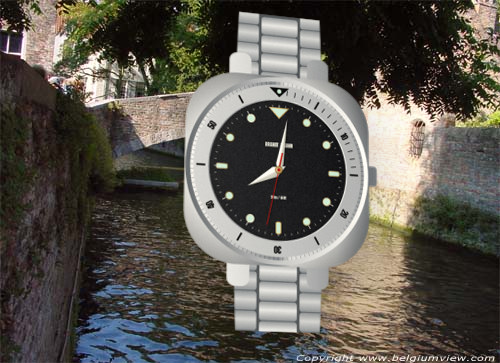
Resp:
8h01m32s
